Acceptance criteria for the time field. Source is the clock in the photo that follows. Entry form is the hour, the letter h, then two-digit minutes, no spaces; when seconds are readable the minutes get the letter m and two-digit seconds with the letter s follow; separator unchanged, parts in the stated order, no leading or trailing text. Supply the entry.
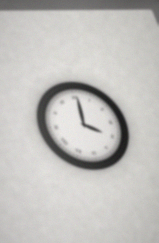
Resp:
4h01
